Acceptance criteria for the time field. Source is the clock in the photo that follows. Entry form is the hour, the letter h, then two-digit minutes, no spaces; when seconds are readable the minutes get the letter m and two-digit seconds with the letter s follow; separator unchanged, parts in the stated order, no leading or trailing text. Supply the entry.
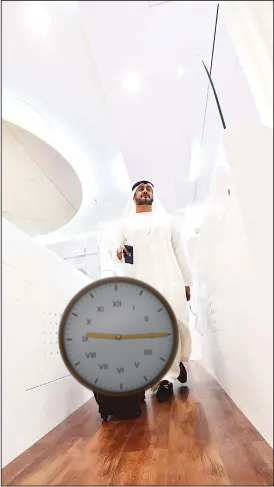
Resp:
9h15
